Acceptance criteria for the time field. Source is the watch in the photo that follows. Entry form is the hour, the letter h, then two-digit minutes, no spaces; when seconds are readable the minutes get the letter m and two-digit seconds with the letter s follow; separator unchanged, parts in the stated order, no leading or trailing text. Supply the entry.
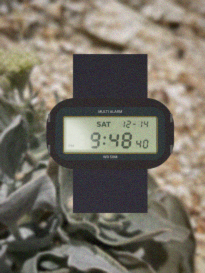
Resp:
9h48m40s
